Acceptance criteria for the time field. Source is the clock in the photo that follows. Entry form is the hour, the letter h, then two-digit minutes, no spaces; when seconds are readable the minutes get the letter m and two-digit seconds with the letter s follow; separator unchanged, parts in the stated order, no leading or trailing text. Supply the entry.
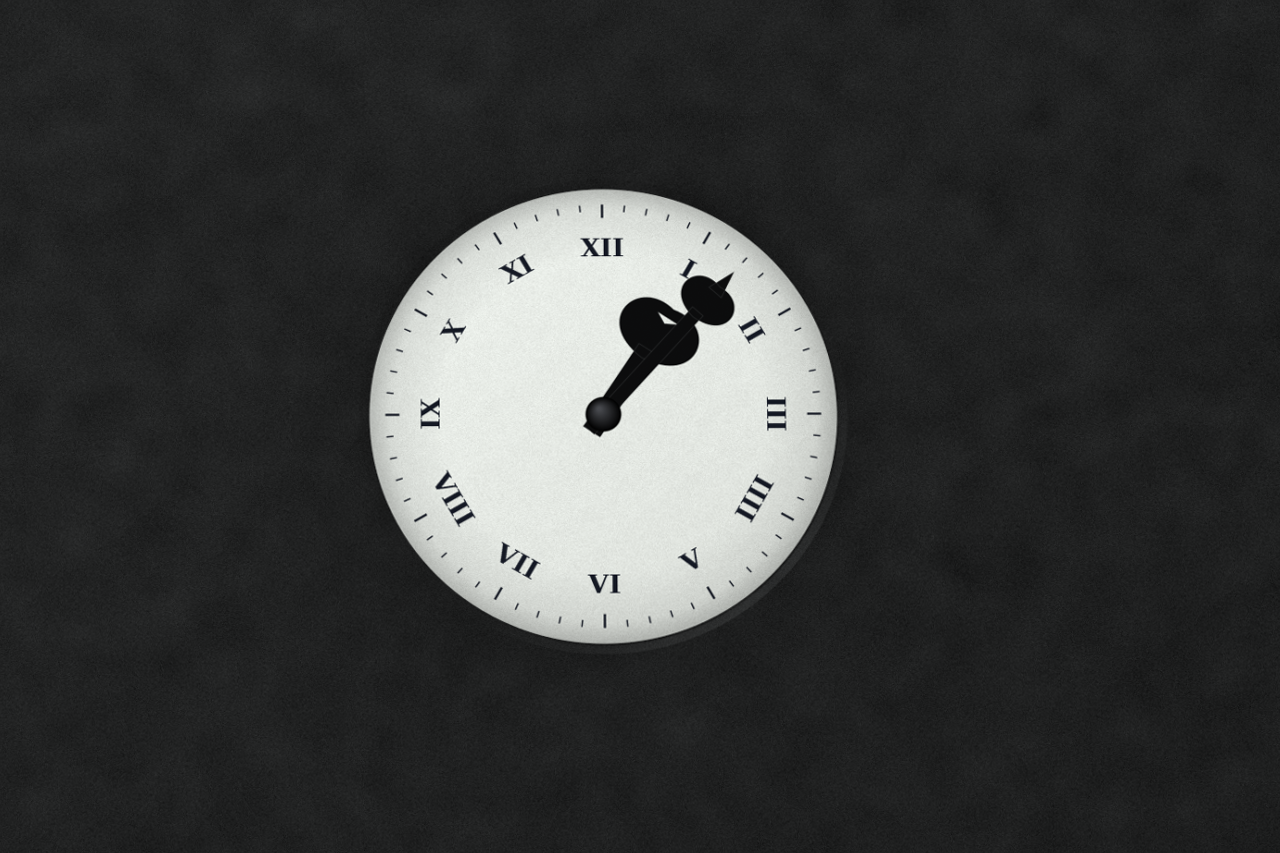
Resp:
1h07
